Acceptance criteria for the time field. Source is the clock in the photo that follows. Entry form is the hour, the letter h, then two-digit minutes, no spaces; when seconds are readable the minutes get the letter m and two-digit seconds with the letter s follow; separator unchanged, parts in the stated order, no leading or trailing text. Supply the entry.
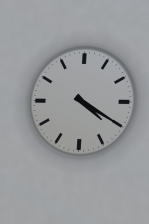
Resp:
4h20
